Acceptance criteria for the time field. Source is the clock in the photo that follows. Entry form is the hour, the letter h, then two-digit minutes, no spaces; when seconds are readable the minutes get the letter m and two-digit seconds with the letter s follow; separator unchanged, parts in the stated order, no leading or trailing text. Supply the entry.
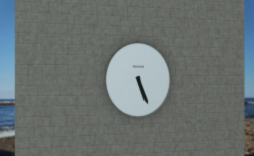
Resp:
5h26
